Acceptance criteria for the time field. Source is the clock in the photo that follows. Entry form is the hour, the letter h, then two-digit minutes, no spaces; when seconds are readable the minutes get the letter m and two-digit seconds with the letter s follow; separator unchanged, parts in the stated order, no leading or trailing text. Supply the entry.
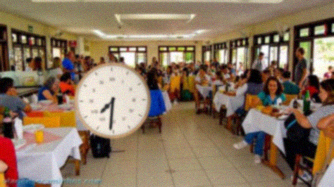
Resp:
7h31
